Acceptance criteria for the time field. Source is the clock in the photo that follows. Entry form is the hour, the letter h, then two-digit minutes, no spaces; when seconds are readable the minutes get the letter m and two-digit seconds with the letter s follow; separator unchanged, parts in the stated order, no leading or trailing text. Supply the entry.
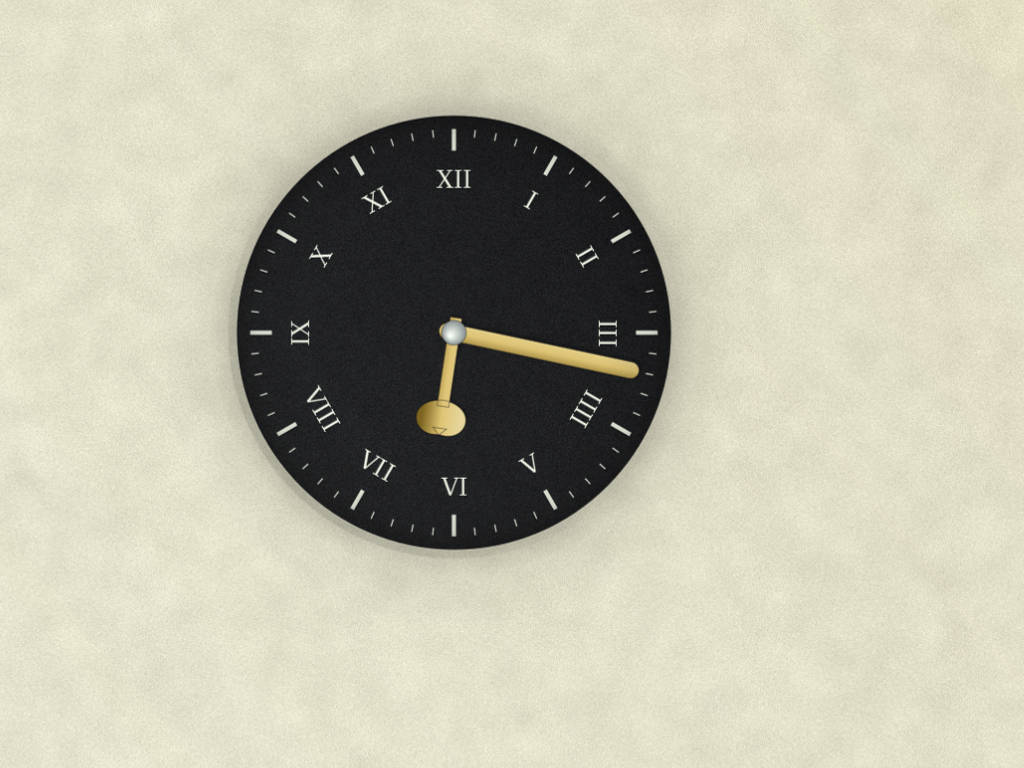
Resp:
6h17
